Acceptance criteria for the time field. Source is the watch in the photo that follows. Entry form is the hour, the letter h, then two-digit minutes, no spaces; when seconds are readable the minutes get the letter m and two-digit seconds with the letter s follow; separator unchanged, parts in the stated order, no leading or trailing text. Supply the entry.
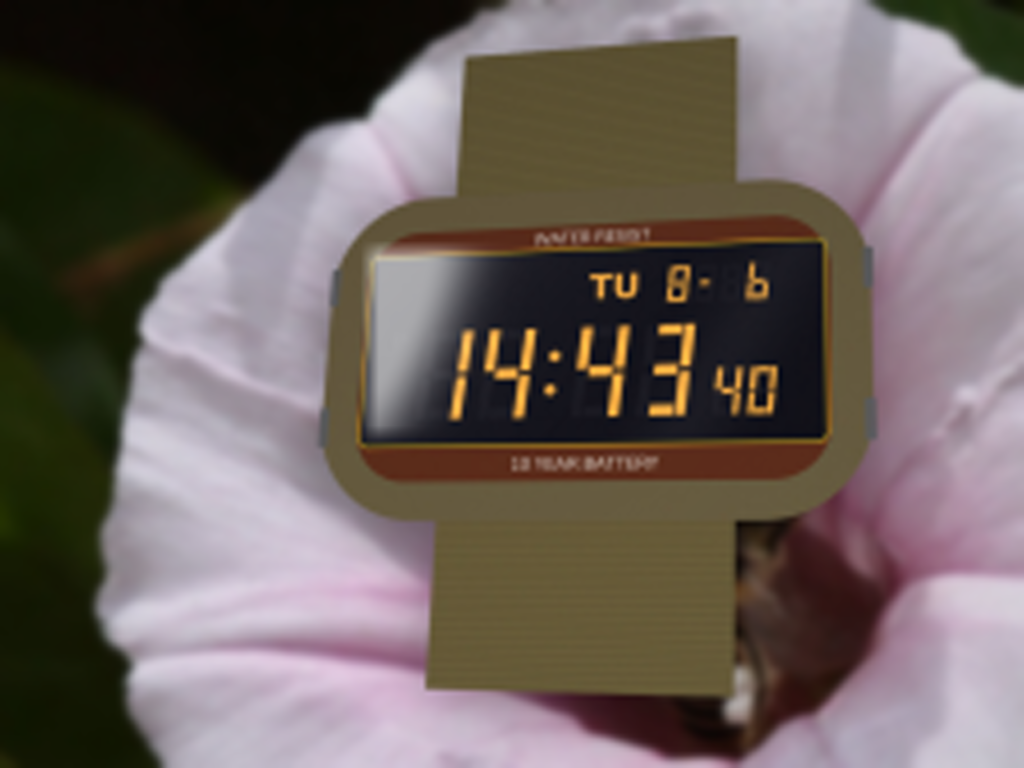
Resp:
14h43m40s
